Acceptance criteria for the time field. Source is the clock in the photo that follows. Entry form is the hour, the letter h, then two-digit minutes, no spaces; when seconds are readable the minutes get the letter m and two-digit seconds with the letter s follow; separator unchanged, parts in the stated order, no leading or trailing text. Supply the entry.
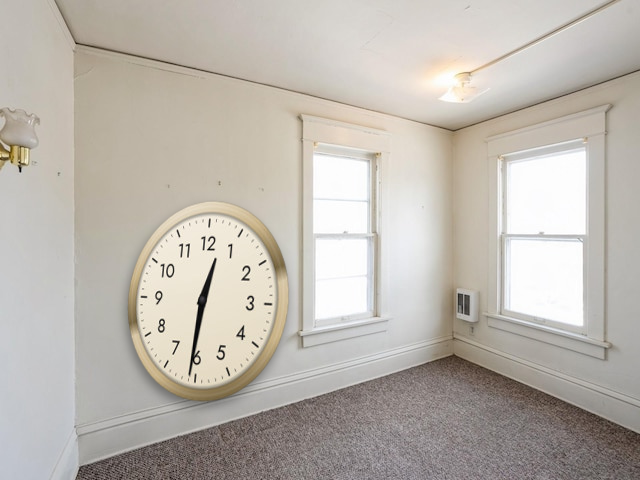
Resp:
12h31
